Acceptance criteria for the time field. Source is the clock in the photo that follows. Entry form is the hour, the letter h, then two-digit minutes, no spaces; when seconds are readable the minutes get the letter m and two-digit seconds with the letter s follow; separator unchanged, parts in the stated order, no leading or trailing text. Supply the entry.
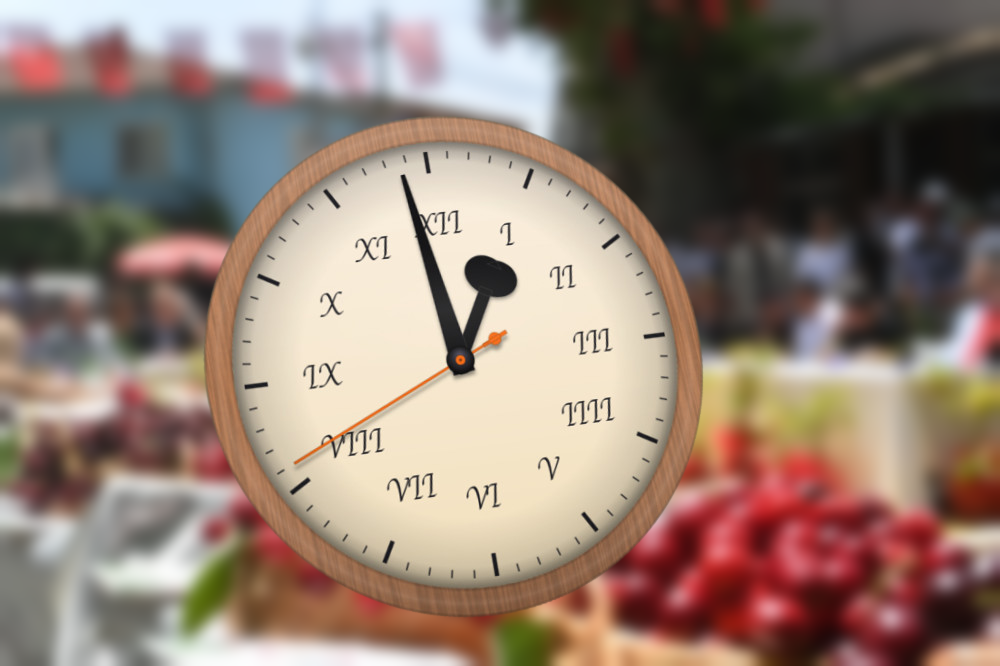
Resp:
12h58m41s
